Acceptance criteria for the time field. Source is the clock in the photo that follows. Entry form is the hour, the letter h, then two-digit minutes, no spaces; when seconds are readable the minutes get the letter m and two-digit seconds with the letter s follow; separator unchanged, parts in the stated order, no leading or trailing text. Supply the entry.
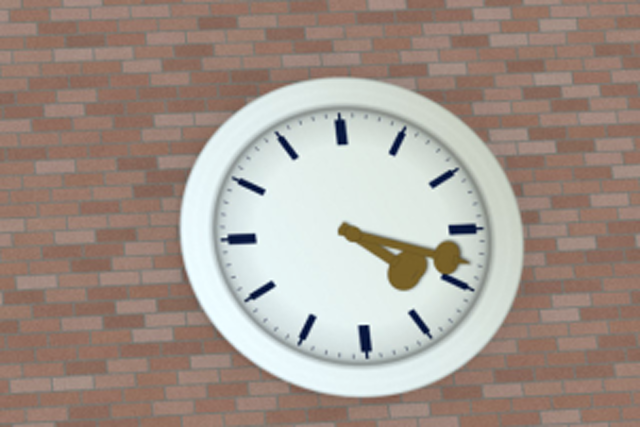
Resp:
4h18
